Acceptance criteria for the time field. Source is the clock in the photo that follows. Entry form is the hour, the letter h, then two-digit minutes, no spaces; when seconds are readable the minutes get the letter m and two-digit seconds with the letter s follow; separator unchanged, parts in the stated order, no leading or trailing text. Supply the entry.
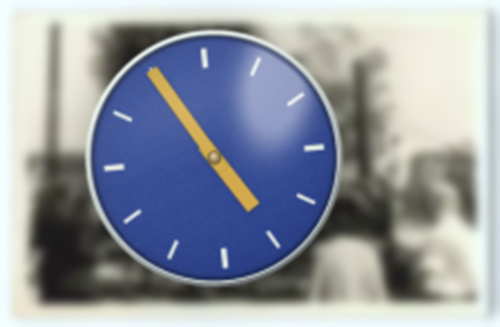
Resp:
4h55
